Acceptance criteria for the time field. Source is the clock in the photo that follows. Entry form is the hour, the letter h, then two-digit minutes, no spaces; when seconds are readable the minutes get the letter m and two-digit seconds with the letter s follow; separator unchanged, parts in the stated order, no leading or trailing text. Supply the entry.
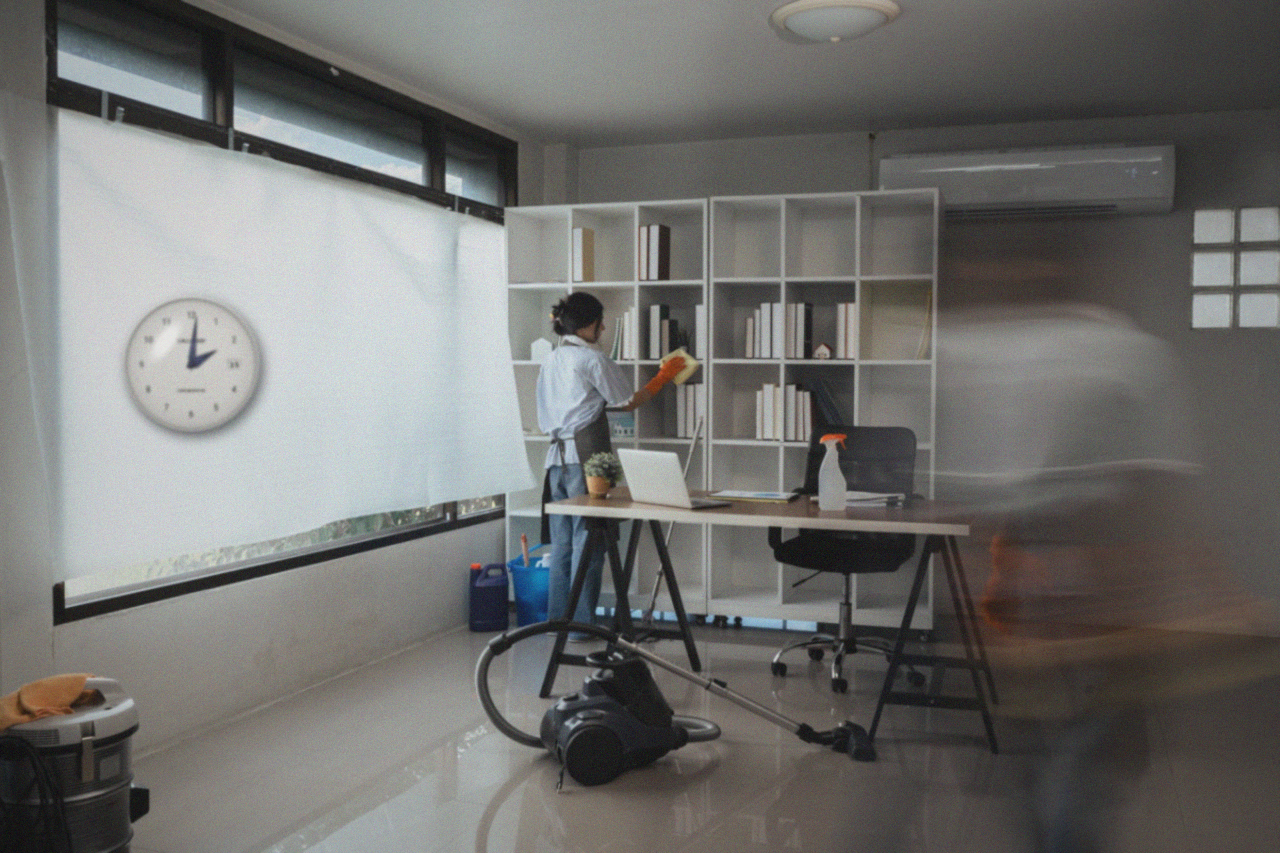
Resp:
2h01
